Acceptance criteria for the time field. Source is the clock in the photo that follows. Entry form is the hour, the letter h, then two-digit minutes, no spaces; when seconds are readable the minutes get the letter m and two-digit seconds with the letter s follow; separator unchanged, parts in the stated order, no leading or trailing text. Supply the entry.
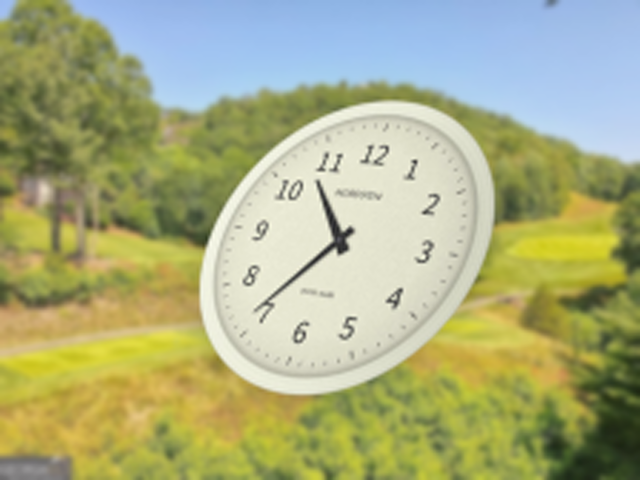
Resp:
10h36
